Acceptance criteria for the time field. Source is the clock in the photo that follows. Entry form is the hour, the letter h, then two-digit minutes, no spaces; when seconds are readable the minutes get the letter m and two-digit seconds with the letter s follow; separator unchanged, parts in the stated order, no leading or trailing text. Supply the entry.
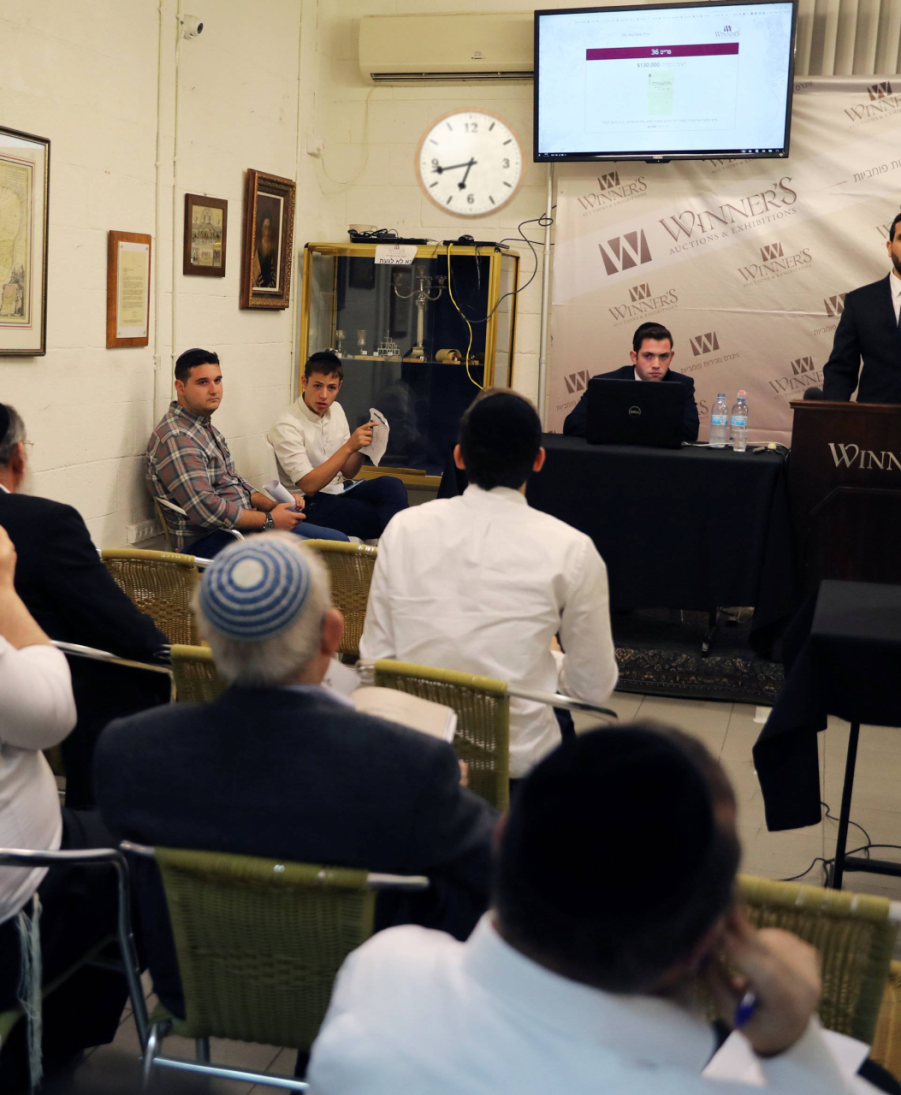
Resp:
6h43
